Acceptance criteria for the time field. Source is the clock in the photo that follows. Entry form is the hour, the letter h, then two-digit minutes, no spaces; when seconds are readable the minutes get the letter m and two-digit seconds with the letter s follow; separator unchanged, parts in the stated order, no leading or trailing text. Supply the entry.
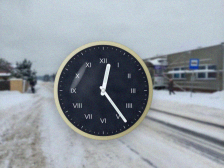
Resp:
12h24
